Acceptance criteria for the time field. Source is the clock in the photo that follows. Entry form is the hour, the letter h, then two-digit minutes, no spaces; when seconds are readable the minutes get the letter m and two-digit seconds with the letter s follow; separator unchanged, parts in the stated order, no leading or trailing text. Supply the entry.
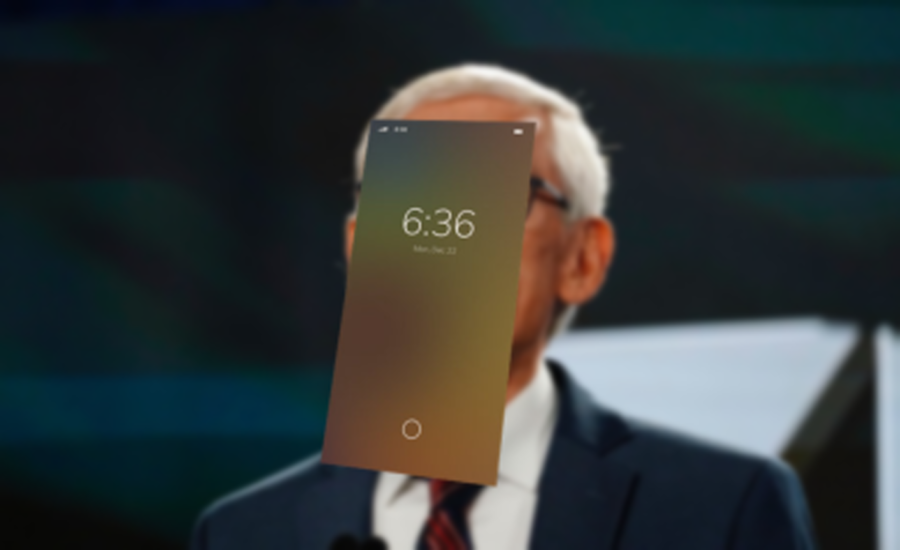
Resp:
6h36
